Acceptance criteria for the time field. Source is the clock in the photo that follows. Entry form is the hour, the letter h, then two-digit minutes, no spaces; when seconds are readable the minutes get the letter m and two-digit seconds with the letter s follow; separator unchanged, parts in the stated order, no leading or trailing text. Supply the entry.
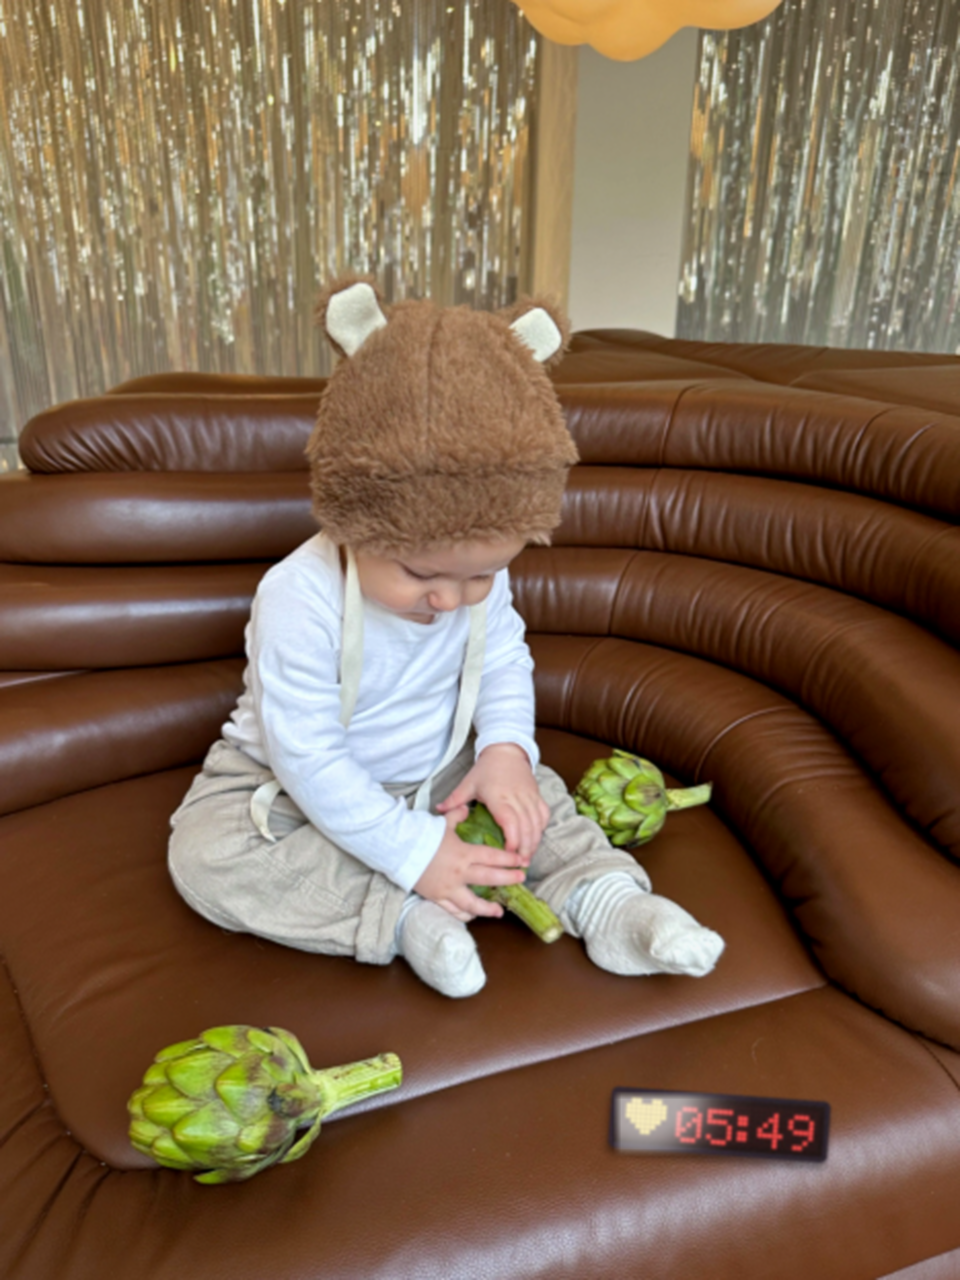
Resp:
5h49
